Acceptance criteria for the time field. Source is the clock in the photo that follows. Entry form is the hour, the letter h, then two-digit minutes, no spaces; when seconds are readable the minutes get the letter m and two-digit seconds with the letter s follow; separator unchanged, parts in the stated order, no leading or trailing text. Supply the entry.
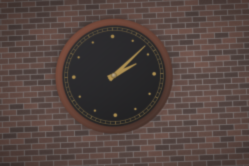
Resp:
2h08
